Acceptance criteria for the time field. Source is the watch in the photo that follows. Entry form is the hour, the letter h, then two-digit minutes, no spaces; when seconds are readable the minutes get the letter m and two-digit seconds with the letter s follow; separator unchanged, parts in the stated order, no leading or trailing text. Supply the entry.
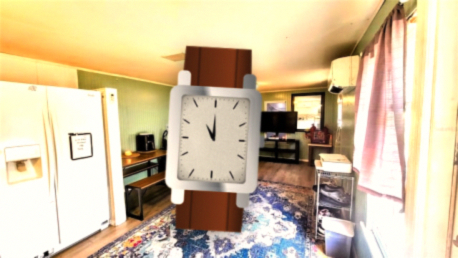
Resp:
11h00
